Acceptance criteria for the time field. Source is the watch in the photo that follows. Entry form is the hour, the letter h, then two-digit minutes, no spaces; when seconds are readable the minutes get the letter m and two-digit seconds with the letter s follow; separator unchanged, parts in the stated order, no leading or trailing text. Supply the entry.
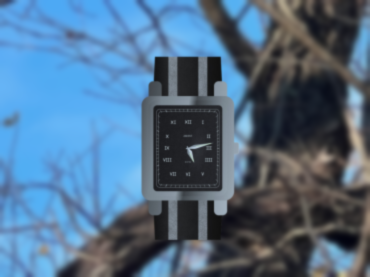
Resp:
5h13
